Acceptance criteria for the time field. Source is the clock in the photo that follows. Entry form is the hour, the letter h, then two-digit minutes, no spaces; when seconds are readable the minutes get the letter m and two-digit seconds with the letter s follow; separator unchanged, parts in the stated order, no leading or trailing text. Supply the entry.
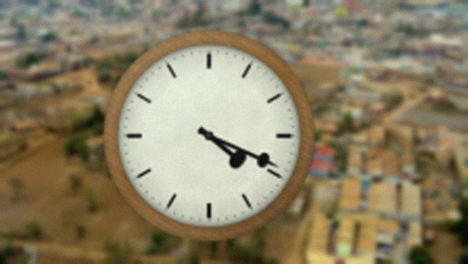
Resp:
4h19
